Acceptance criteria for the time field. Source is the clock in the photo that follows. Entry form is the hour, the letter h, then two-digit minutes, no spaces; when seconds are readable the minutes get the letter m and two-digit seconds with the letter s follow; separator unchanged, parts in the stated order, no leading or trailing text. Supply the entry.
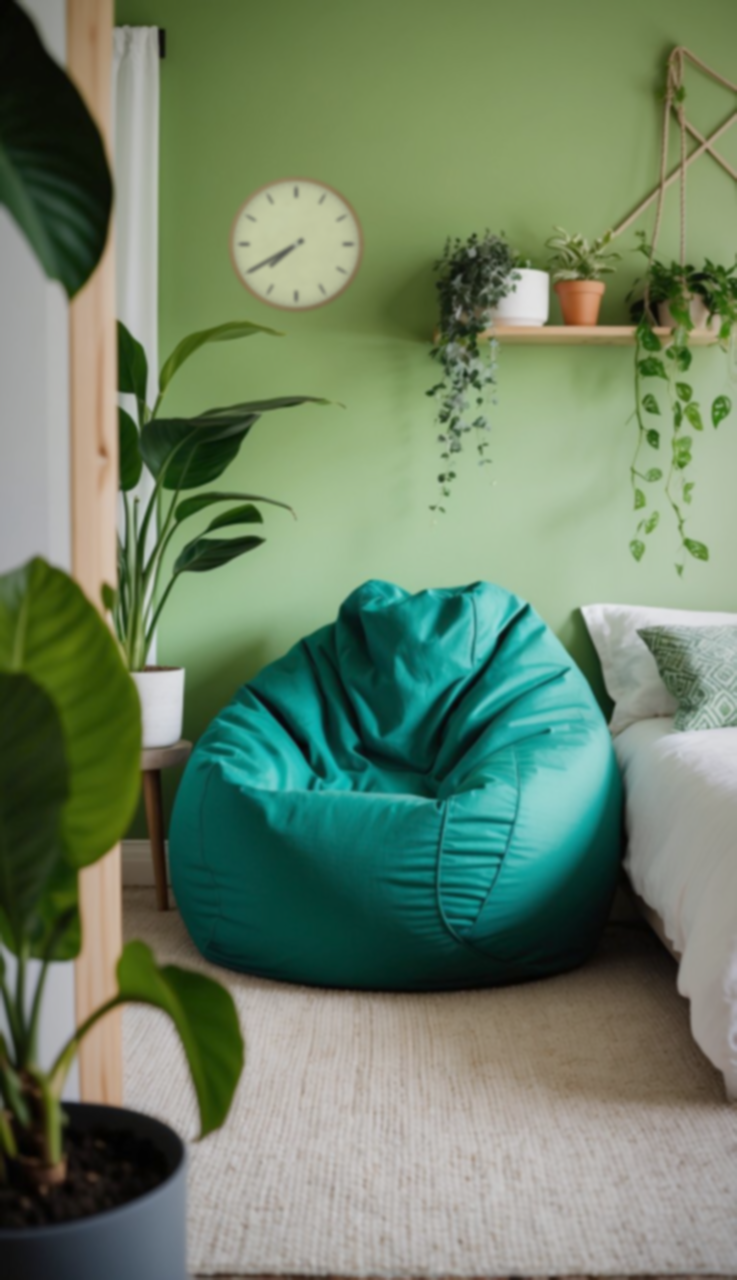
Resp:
7h40
